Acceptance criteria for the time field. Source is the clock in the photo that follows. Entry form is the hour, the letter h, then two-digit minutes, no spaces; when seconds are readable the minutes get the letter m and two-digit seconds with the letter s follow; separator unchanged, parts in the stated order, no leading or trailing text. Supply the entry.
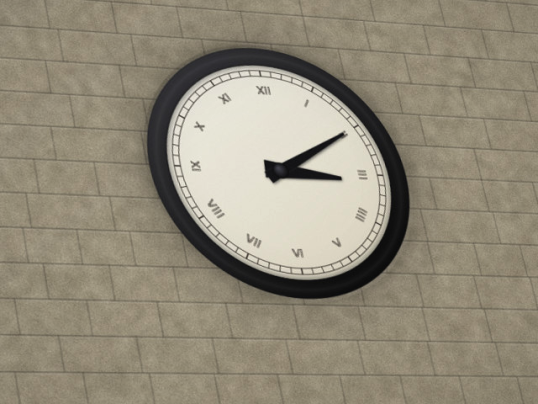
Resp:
3h10
